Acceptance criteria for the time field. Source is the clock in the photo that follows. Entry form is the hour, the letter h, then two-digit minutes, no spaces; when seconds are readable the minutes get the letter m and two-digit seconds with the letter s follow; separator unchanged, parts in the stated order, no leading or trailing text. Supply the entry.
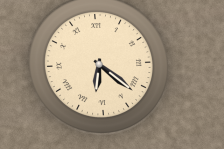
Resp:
6h22
